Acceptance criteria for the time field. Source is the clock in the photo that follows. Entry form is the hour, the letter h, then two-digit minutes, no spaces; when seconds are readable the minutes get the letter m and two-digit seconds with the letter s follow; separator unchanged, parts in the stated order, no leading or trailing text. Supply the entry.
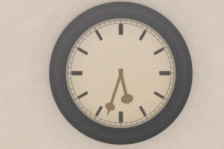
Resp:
5h33
